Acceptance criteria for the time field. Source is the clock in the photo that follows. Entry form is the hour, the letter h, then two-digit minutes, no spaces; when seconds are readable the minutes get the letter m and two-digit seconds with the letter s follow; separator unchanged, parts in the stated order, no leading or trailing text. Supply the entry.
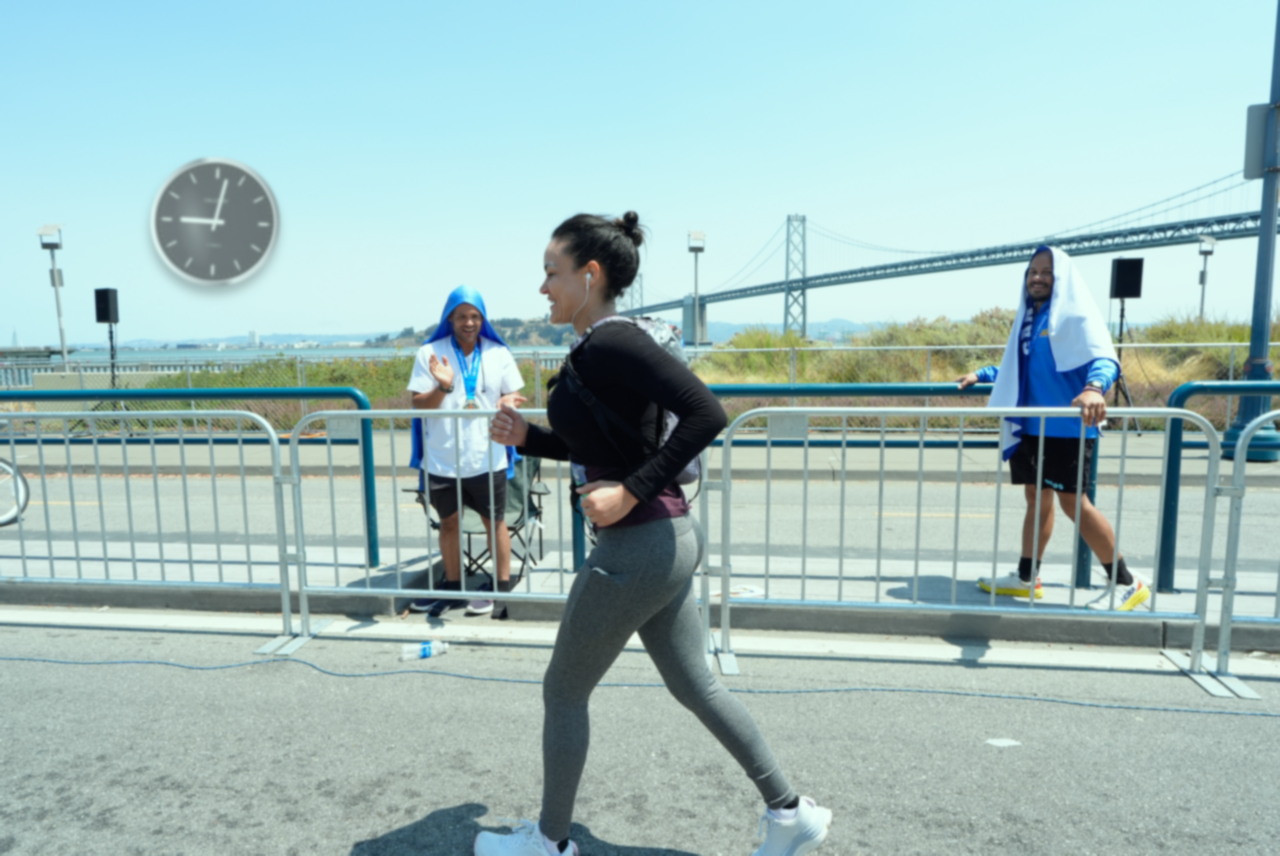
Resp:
9h02
